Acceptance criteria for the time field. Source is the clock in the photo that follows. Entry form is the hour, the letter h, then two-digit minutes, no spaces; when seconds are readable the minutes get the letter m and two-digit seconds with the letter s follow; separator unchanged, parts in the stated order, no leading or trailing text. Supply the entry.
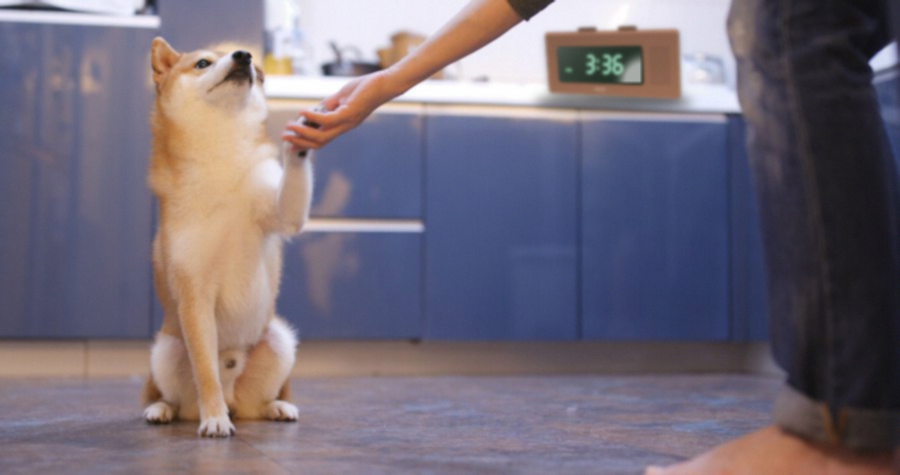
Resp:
3h36
